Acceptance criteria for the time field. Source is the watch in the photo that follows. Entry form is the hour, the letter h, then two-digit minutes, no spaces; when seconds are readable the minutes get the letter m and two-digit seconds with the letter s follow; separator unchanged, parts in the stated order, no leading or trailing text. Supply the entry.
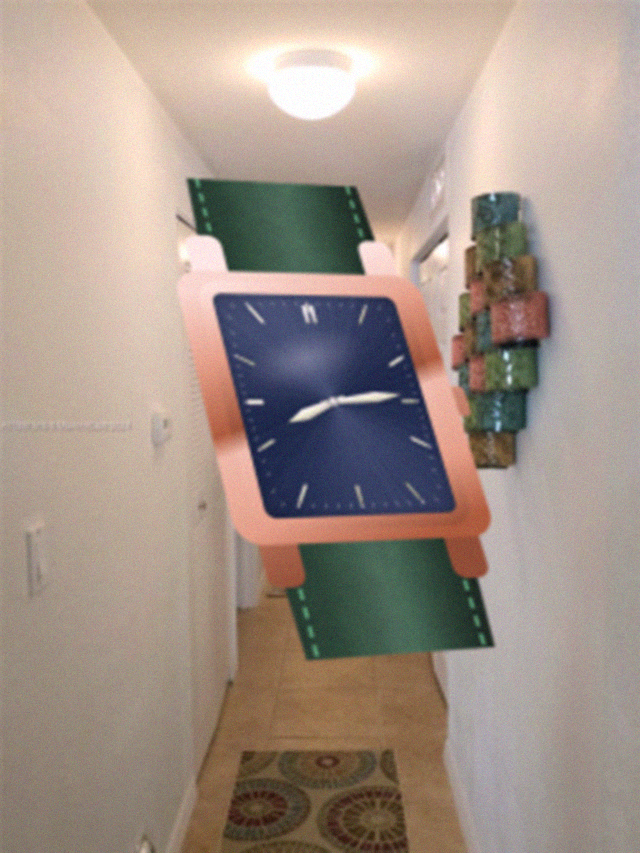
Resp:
8h14
